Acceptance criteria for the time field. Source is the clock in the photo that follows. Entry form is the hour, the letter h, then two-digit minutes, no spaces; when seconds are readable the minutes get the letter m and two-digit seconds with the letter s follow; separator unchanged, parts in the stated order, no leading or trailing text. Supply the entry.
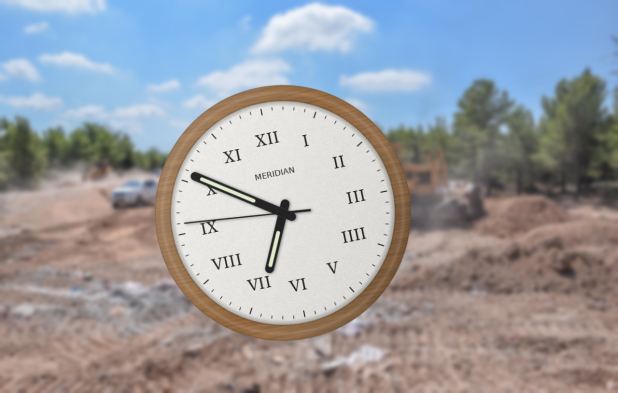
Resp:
6h50m46s
